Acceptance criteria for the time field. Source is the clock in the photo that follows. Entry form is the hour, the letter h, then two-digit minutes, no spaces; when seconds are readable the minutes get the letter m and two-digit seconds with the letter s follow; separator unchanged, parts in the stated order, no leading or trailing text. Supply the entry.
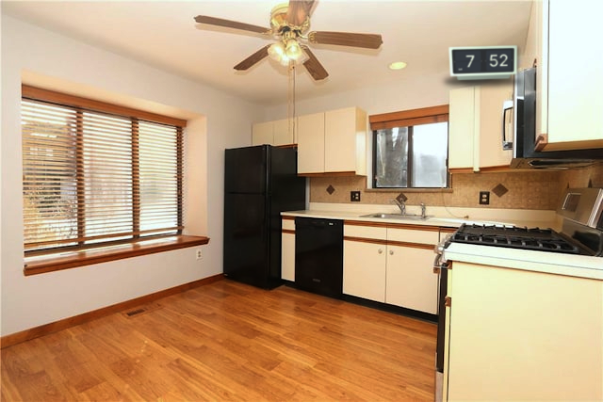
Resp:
7h52
